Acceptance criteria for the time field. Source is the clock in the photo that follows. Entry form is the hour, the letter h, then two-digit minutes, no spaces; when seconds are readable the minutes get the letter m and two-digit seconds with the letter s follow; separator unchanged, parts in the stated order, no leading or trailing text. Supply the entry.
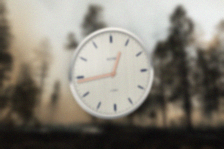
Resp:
12h44
